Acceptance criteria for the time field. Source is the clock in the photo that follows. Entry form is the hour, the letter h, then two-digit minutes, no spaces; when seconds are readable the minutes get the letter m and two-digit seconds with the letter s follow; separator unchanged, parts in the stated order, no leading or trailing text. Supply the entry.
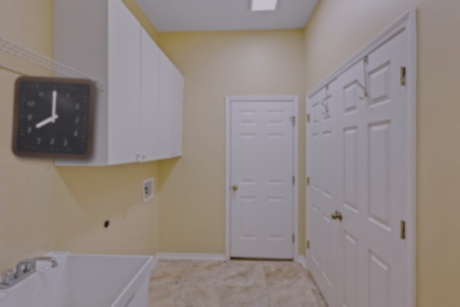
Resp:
8h00
